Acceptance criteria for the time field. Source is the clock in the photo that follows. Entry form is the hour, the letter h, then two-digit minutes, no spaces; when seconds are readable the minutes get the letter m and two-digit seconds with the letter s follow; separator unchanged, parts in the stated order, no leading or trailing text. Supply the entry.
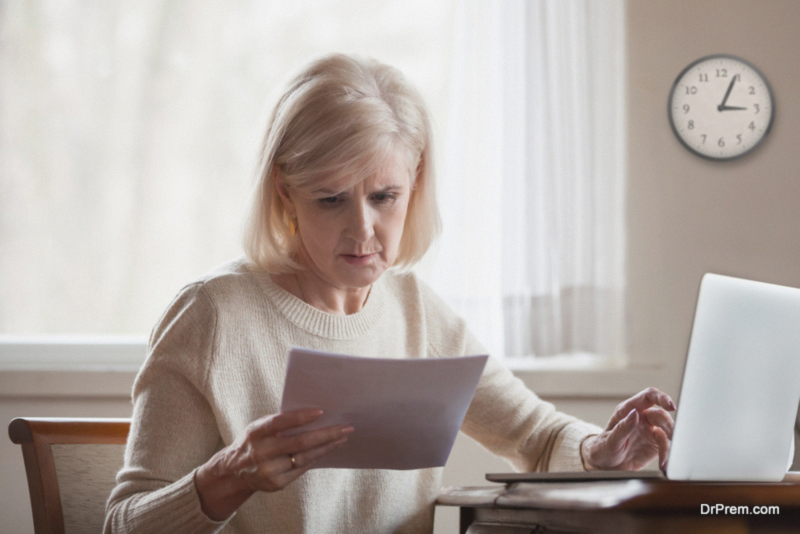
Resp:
3h04
